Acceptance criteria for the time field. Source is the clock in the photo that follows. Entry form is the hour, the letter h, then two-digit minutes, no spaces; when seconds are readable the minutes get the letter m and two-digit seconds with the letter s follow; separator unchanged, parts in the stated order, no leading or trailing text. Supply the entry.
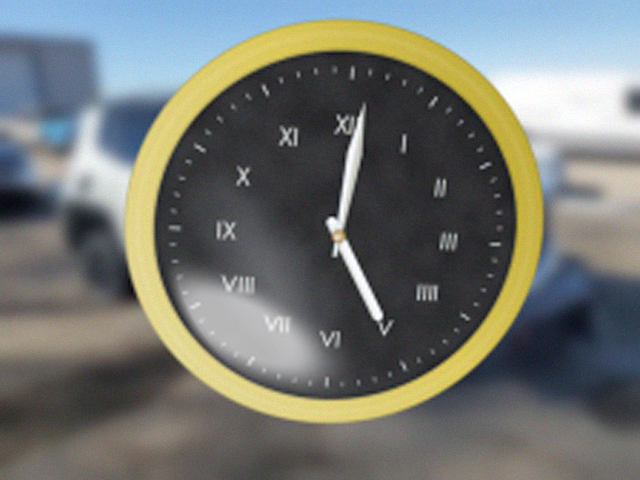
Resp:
5h01
